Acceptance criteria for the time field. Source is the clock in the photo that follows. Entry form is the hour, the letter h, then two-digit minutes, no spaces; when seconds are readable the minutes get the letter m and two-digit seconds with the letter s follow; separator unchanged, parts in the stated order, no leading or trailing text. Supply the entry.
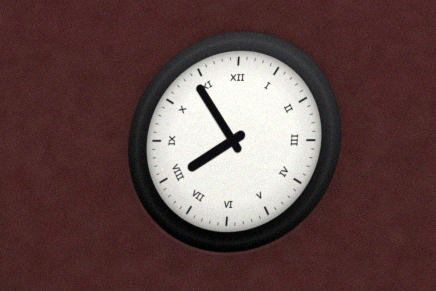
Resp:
7h54
